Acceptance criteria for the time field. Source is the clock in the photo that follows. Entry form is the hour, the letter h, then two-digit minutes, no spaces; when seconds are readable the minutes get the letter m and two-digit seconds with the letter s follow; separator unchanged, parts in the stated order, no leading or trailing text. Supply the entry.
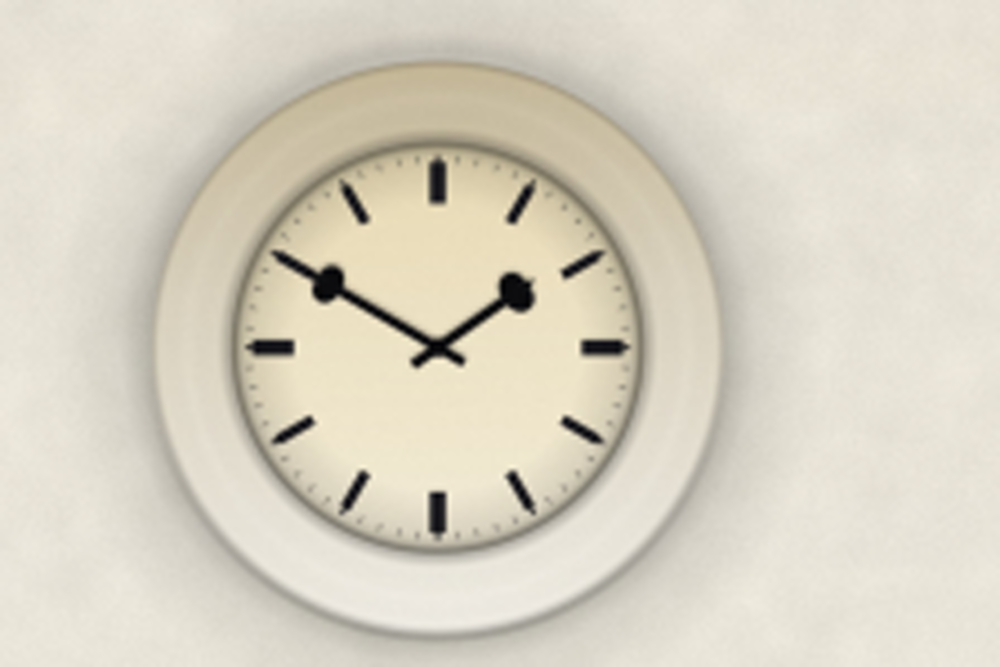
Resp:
1h50
